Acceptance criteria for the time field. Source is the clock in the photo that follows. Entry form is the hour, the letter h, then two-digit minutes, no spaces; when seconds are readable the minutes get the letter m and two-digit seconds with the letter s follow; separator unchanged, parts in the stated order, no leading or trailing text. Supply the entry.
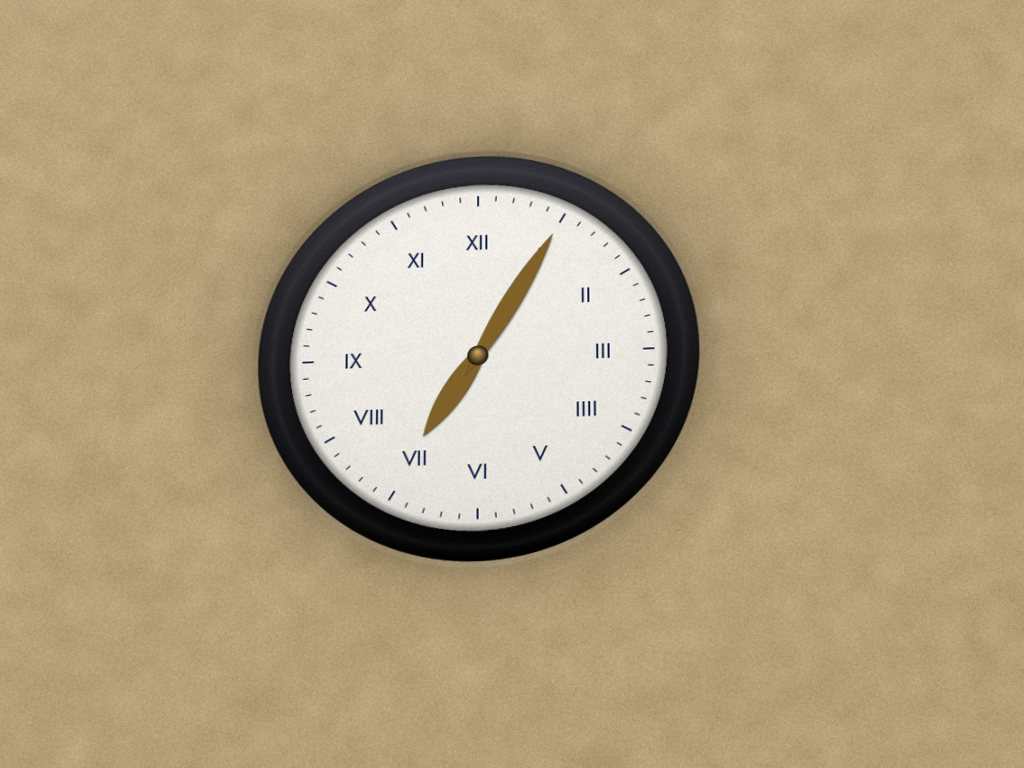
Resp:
7h05
